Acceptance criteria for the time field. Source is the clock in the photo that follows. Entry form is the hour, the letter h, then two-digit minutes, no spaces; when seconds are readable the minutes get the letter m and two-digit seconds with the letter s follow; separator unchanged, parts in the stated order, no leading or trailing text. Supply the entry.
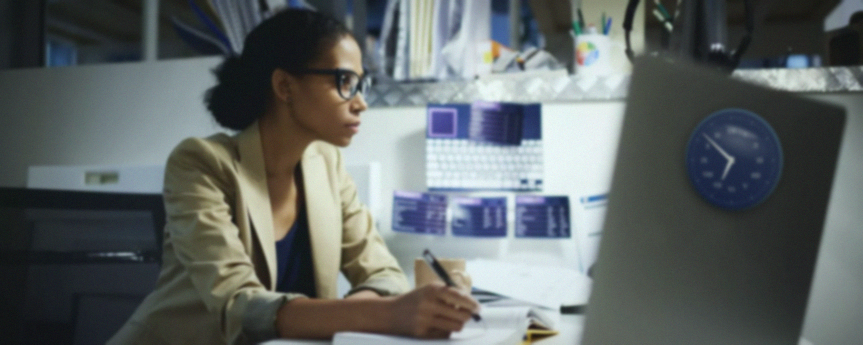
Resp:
6h52
